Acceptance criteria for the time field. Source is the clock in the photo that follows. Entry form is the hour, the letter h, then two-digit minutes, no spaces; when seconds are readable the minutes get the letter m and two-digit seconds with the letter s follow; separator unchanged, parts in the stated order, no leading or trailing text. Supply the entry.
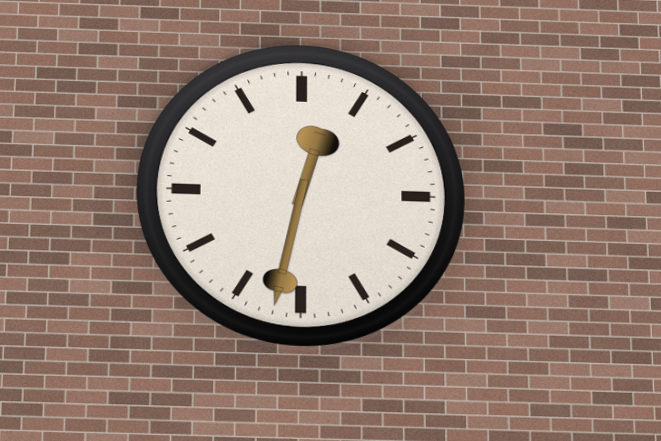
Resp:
12h32
